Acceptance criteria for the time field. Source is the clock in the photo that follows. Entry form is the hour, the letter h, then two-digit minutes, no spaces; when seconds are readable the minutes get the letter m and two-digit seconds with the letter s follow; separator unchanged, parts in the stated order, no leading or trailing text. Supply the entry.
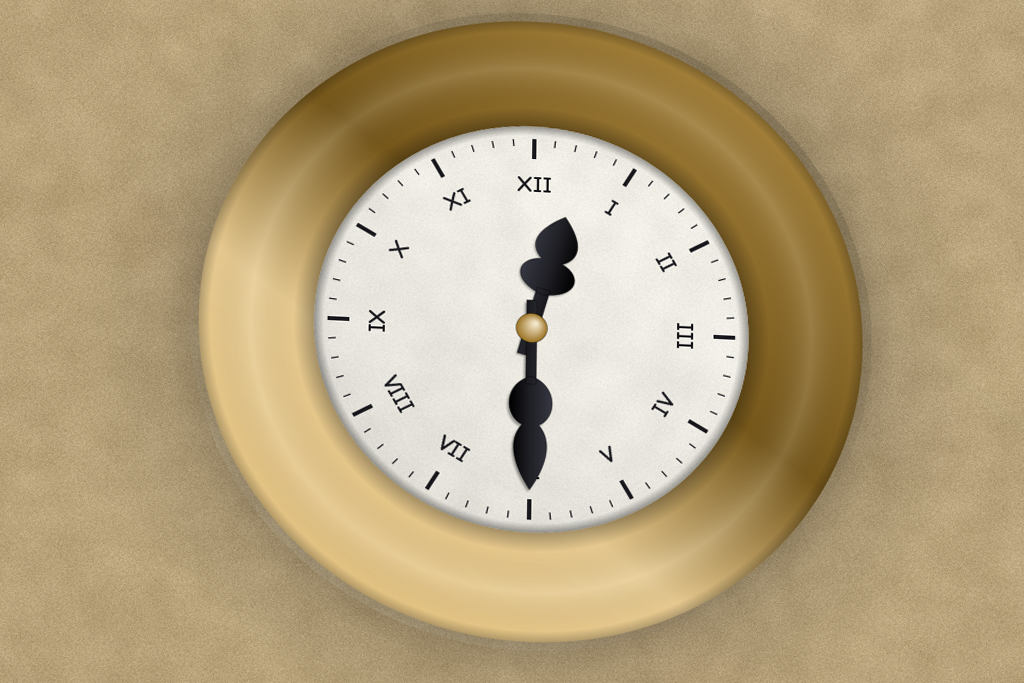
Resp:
12h30
